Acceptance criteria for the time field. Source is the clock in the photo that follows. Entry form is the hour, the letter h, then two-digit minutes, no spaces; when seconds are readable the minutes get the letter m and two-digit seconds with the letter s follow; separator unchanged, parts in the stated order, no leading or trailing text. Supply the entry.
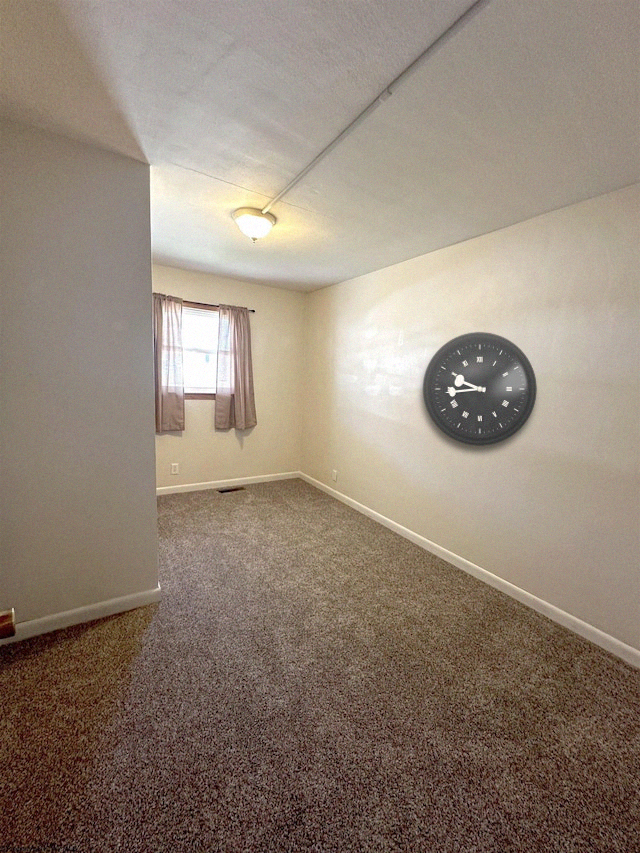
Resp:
9h44
